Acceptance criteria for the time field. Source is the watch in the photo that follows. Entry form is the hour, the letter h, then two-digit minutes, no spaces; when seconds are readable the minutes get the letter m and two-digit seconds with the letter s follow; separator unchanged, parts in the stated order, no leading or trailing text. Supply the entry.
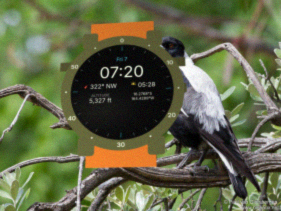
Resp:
7h20
